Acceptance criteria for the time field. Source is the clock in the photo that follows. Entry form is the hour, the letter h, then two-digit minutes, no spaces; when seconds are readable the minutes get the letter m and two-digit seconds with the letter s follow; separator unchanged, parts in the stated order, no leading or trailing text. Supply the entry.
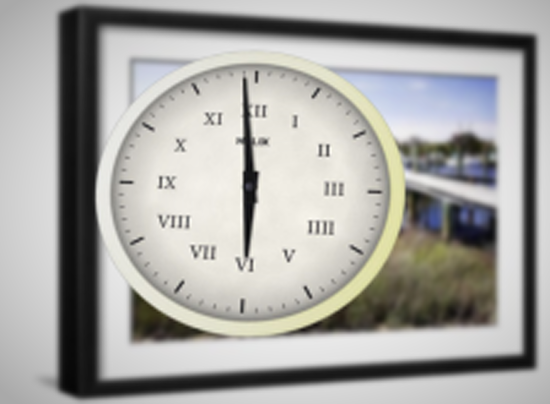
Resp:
5h59
